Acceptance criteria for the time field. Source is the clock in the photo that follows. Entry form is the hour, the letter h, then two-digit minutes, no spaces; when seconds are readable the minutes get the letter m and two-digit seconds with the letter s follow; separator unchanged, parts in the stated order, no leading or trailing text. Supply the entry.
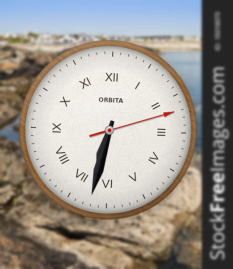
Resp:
6h32m12s
